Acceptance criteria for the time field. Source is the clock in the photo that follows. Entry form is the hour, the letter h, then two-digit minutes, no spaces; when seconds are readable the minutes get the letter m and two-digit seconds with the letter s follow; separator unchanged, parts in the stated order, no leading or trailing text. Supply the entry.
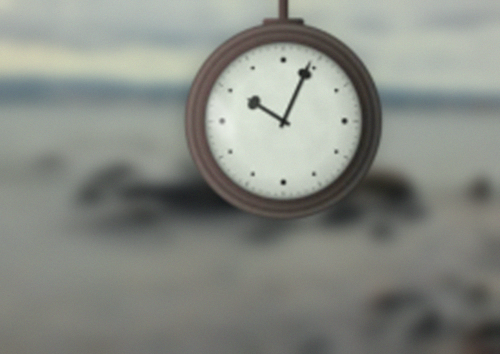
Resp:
10h04
